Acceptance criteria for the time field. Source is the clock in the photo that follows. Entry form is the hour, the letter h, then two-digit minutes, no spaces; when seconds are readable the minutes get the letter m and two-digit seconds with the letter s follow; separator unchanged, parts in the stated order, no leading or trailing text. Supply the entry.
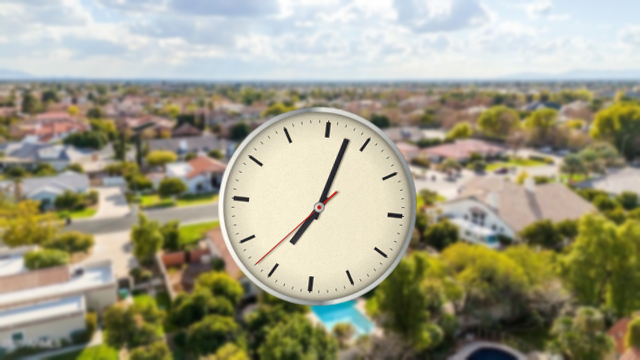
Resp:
7h02m37s
